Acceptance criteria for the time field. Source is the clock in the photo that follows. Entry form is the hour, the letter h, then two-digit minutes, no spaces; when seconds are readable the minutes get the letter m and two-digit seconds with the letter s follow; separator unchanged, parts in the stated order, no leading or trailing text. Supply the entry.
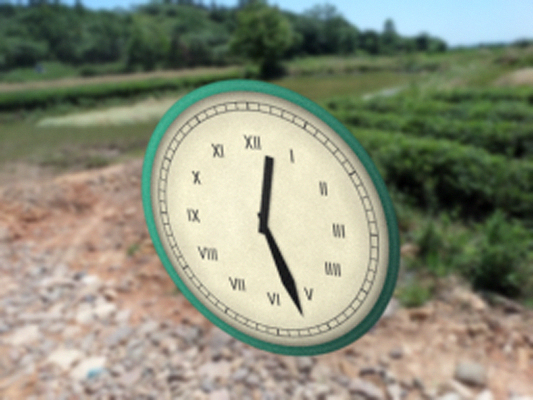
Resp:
12h27
